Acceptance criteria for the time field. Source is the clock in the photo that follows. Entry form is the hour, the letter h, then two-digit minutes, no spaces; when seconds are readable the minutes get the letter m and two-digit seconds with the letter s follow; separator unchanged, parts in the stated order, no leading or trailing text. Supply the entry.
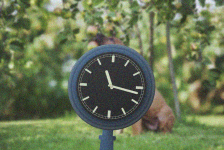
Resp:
11h17
